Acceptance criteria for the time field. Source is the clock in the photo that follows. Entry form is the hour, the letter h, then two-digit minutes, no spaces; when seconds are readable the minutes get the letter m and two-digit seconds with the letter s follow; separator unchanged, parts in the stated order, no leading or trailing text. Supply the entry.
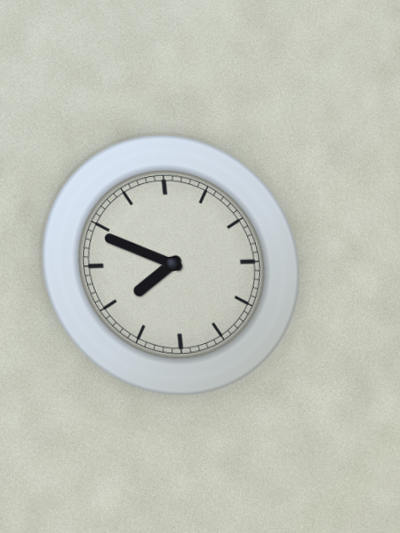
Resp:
7h49
